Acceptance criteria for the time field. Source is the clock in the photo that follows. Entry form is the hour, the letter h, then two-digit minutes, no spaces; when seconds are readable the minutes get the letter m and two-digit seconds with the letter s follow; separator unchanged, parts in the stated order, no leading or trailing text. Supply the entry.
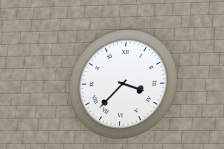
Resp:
3h37
